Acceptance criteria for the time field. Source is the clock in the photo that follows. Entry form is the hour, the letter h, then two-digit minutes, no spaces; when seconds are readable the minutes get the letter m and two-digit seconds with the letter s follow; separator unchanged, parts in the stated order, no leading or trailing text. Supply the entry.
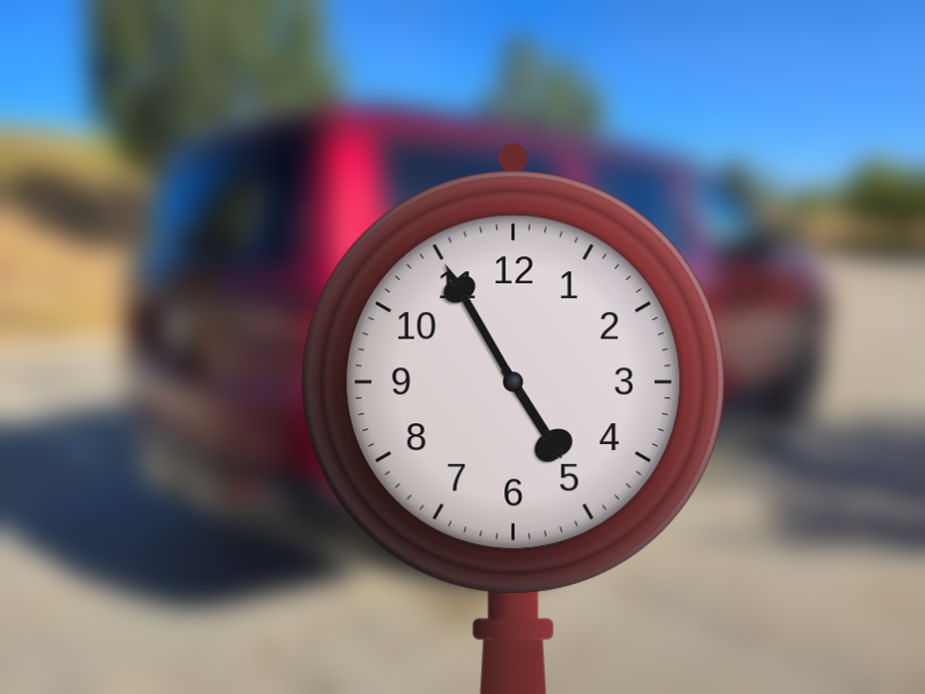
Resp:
4h55
